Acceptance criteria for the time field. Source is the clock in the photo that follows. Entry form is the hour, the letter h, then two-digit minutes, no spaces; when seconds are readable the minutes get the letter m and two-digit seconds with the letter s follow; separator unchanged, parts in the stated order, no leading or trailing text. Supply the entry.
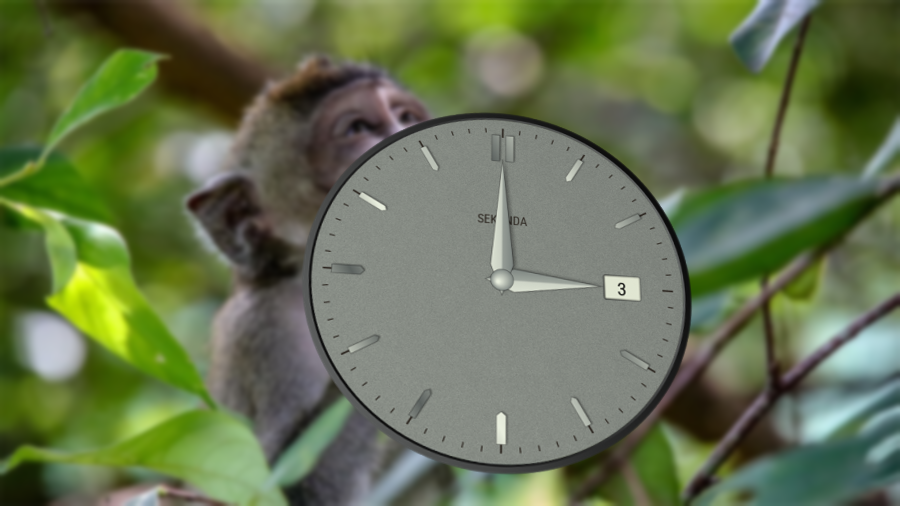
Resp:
3h00
